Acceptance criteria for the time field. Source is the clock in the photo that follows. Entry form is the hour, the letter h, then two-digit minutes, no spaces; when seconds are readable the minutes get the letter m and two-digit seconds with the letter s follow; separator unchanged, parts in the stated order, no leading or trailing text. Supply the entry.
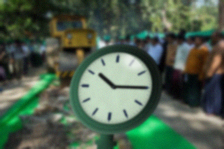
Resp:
10h15
